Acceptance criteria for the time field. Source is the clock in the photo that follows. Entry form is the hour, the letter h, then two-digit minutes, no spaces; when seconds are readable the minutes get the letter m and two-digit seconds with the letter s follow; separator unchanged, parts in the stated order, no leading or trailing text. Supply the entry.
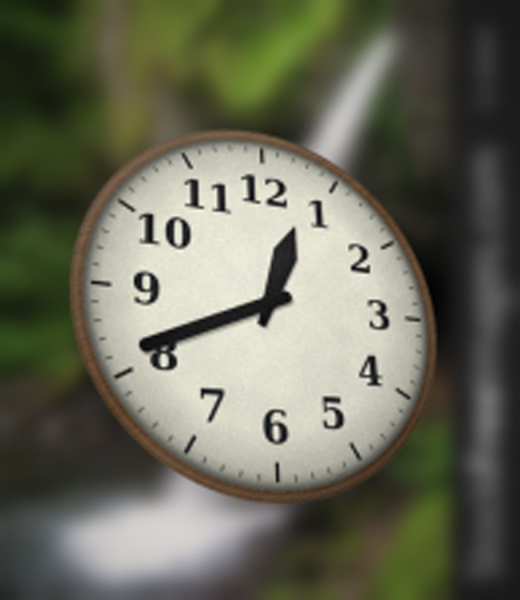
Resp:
12h41
